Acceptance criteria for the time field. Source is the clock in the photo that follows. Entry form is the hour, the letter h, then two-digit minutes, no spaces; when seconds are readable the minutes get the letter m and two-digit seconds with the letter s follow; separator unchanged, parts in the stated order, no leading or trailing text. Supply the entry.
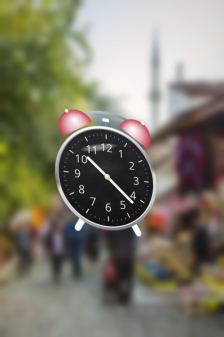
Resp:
10h22
